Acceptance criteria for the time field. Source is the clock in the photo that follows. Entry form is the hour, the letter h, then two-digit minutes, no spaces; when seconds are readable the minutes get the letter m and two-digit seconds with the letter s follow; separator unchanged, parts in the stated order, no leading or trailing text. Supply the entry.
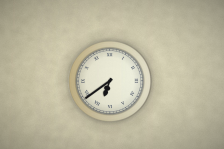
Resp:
6h39
